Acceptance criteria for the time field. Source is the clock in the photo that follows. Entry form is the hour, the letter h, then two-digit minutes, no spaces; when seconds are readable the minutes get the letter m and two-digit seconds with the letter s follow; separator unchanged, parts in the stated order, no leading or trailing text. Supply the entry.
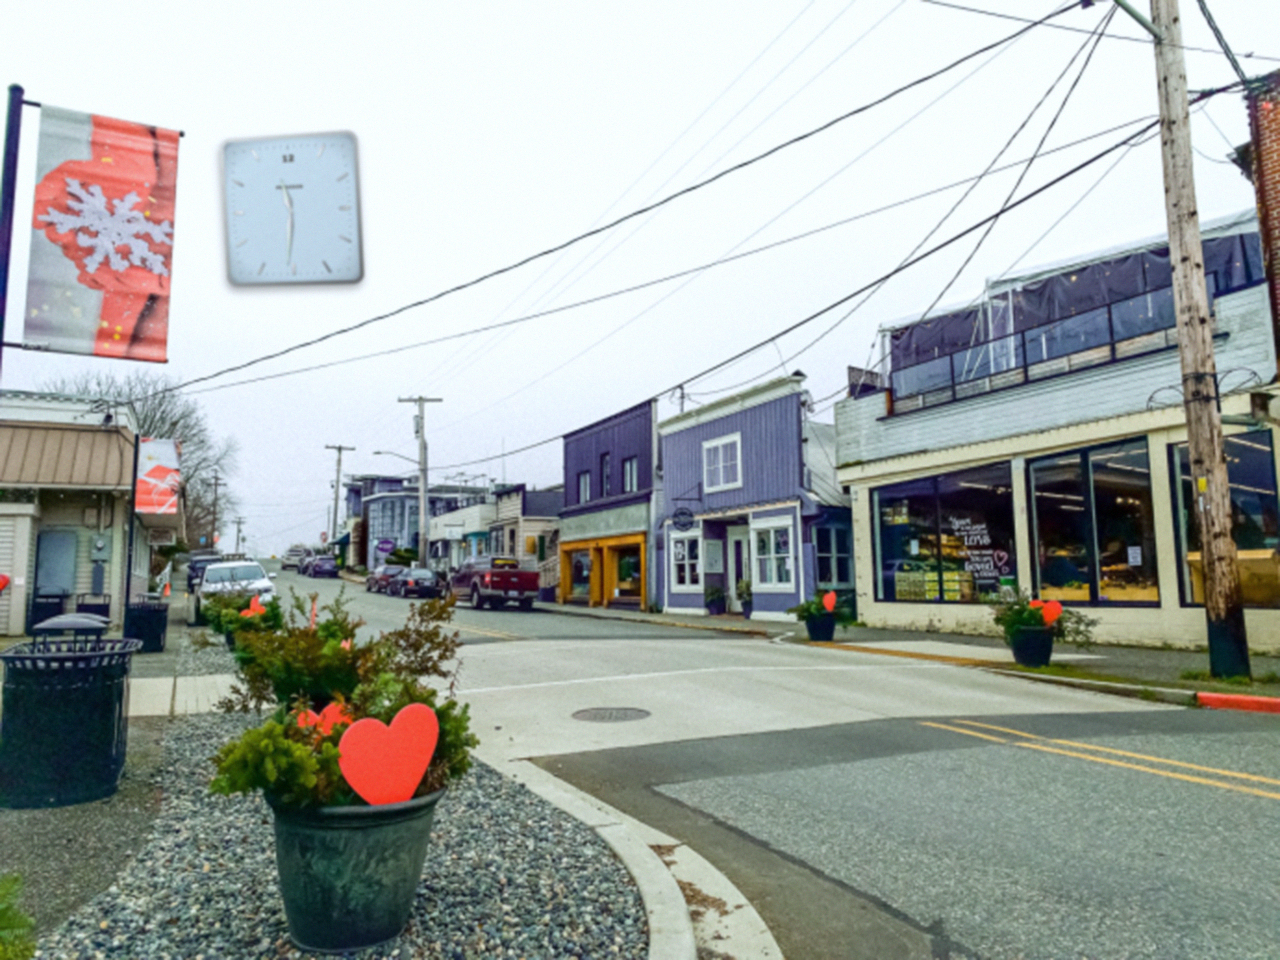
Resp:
11h31
